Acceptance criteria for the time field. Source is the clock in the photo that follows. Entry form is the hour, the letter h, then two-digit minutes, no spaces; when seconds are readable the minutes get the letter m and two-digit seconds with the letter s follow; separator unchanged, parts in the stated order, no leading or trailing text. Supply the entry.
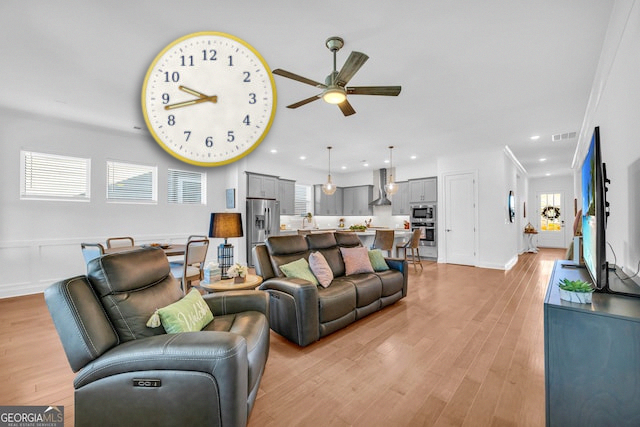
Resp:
9h43
